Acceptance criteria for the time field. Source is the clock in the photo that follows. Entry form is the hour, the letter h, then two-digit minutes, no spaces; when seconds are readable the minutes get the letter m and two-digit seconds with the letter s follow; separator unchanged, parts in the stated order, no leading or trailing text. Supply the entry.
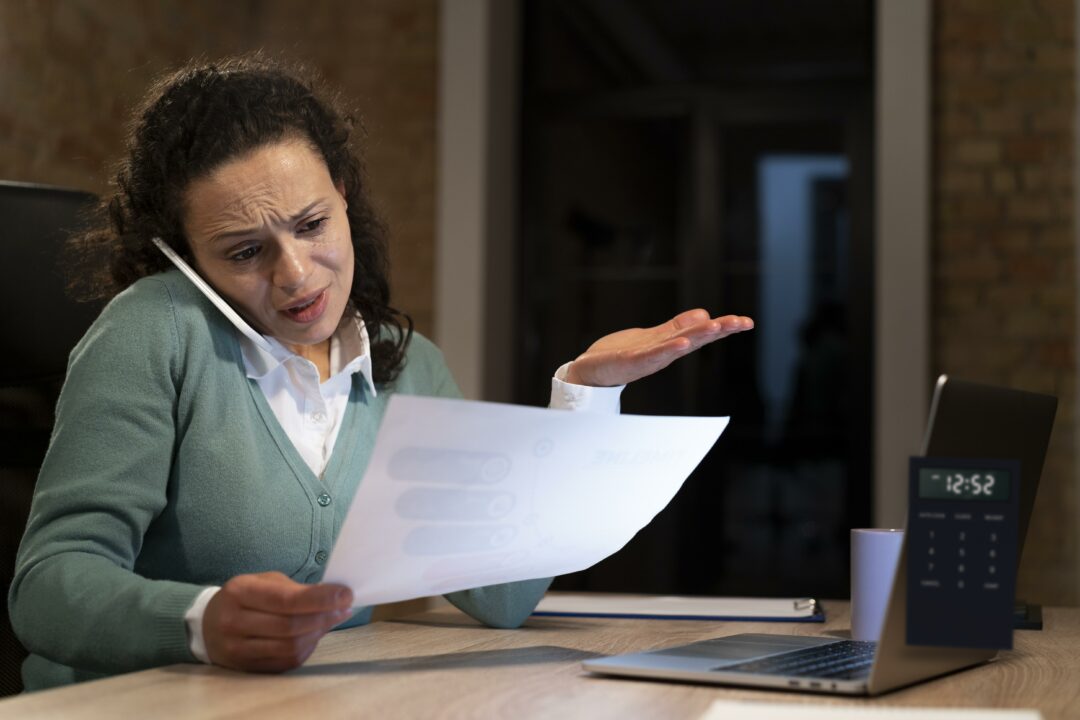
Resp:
12h52
